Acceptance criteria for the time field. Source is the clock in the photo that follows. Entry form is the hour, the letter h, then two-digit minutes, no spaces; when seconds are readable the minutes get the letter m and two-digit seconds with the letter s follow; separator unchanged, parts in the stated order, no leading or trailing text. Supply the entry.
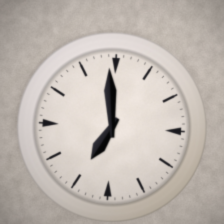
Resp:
6h59
